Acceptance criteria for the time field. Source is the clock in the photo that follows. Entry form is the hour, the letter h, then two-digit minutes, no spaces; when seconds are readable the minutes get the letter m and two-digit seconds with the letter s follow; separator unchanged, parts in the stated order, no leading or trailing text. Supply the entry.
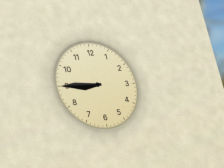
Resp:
8h45
